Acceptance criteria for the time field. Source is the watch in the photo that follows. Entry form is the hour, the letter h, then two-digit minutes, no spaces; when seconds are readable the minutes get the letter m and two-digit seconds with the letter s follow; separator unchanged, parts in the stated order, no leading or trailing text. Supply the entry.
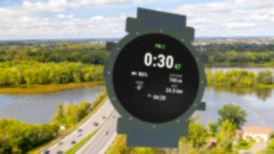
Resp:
0h30
